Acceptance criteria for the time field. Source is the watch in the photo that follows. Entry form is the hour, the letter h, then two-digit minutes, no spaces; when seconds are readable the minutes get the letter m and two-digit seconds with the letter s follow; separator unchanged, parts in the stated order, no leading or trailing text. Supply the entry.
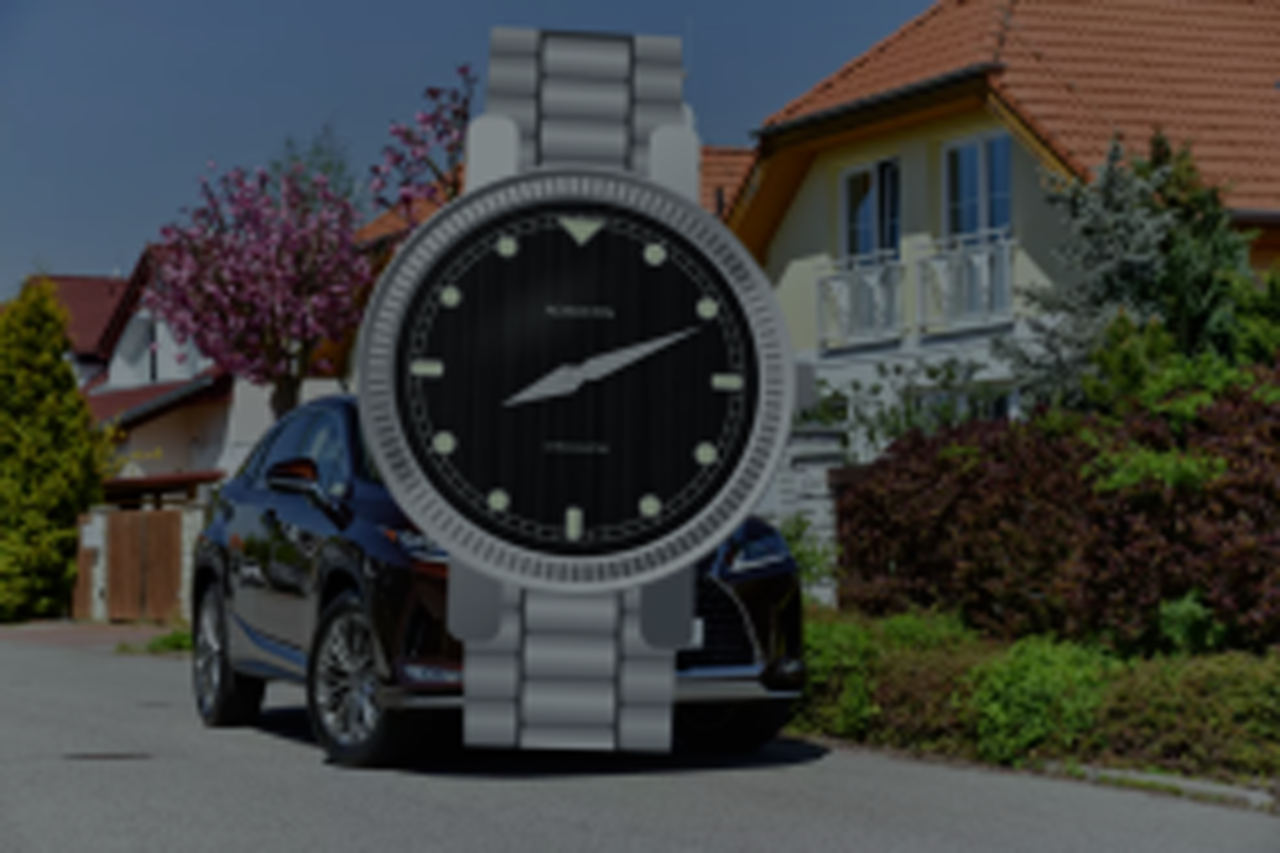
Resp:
8h11
